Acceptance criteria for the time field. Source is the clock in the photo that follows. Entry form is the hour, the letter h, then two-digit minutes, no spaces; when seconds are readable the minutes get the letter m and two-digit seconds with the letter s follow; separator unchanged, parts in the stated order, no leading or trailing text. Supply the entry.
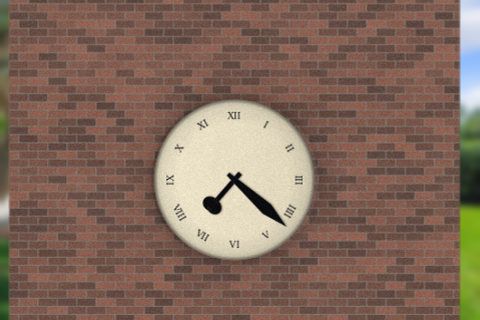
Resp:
7h22
